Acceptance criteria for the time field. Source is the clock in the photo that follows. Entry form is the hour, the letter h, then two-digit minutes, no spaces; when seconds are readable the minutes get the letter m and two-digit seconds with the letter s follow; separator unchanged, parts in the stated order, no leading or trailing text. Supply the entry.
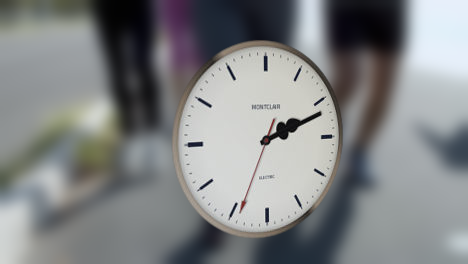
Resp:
2h11m34s
